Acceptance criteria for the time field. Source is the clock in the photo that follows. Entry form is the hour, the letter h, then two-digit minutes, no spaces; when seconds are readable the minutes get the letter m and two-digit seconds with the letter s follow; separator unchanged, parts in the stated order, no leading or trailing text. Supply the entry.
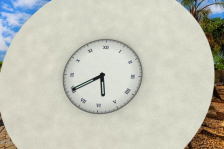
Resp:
5h40
